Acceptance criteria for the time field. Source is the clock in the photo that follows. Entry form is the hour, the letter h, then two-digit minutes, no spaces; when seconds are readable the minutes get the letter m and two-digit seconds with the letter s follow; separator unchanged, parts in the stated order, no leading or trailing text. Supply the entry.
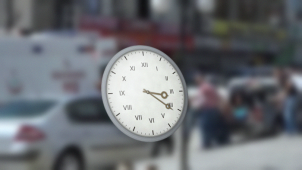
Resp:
3h21
